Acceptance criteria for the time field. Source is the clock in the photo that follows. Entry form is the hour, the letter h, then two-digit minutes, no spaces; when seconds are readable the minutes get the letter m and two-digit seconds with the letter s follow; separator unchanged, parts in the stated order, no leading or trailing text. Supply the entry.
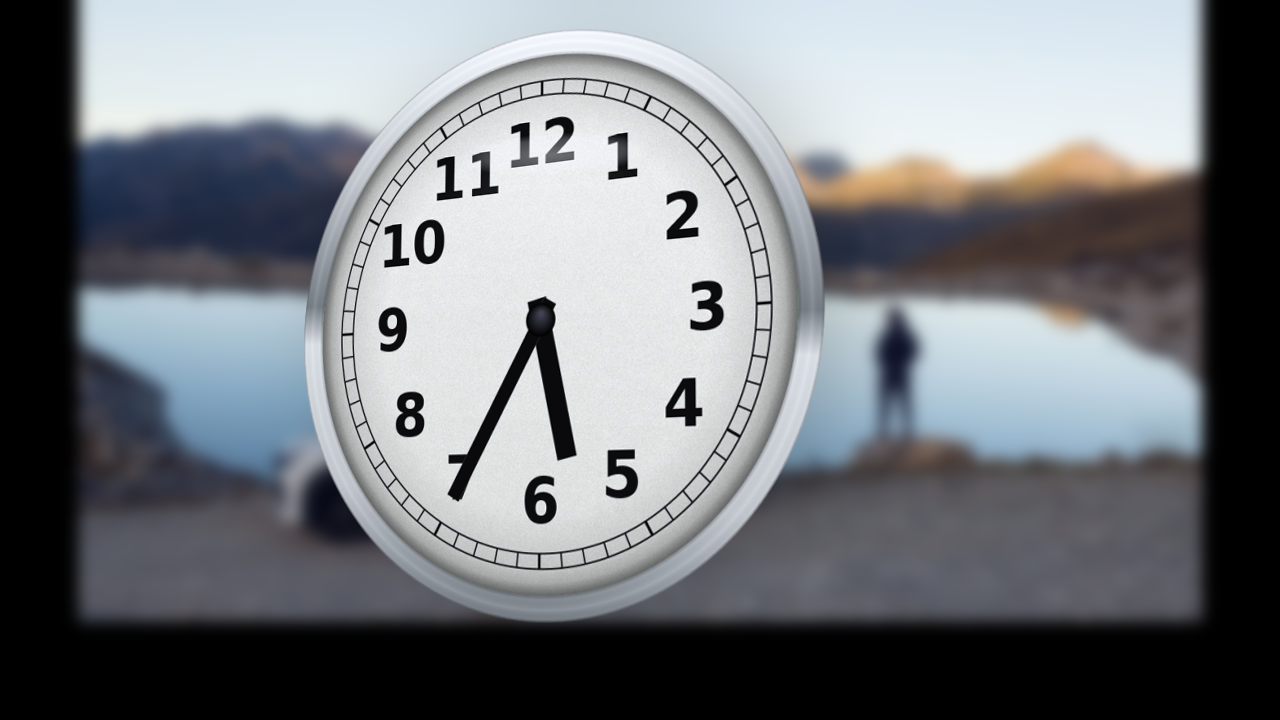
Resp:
5h35
